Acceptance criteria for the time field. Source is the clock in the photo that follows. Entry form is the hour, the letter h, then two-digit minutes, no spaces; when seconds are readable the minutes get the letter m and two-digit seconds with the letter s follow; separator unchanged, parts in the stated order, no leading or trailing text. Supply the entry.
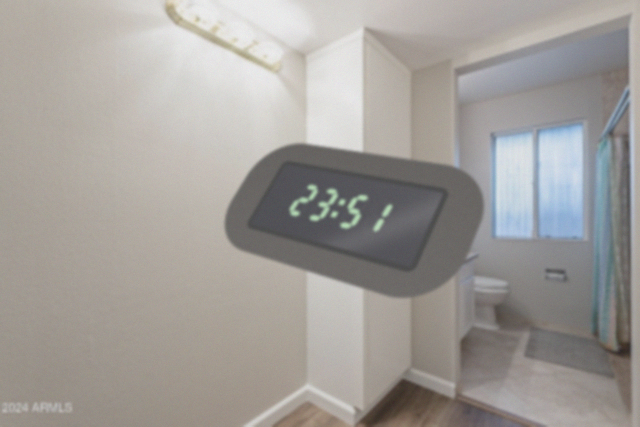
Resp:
23h51
